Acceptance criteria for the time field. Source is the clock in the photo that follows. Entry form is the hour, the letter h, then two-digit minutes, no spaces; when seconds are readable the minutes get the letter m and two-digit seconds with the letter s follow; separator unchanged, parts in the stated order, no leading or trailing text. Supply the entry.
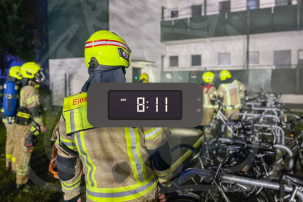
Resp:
8h11
